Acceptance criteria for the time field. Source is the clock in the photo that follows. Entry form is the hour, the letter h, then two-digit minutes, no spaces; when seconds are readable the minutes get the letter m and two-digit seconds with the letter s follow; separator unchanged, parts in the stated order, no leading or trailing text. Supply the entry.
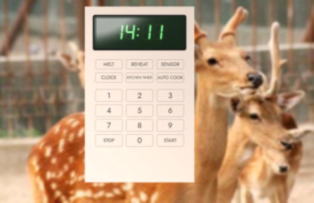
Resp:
14h11
